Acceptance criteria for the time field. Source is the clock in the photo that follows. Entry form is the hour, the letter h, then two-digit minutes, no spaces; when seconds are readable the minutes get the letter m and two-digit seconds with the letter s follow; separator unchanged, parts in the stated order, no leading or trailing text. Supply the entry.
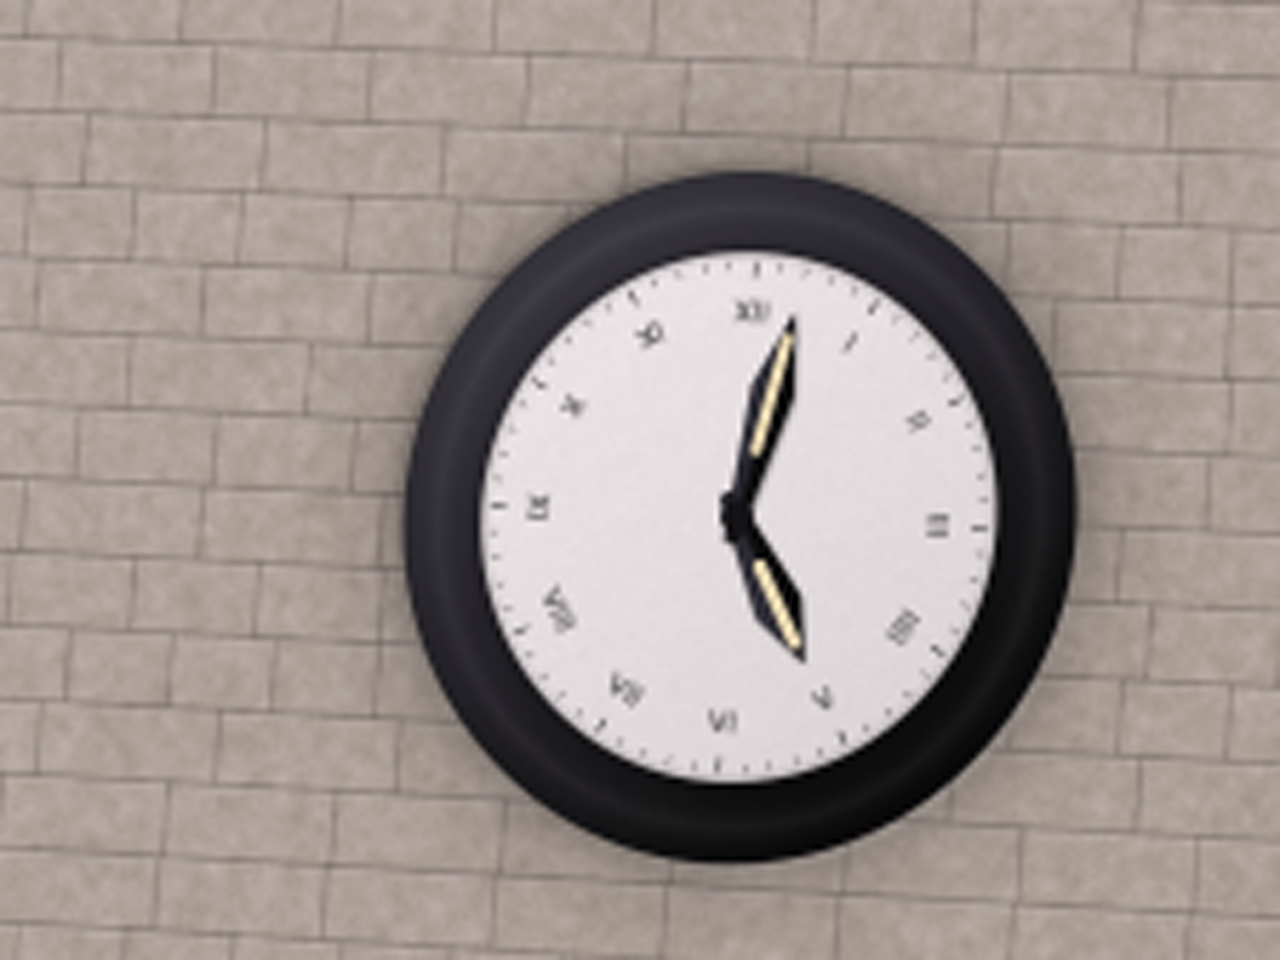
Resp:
5h02
